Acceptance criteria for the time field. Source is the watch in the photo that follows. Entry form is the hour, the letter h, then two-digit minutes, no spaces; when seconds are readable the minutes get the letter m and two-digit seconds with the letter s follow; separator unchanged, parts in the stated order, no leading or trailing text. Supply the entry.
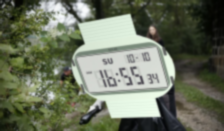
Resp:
16h55
